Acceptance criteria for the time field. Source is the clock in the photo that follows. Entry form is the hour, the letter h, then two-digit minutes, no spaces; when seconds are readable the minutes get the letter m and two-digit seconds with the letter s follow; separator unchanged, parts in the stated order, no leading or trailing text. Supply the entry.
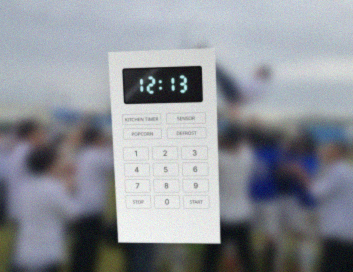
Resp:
12h13
